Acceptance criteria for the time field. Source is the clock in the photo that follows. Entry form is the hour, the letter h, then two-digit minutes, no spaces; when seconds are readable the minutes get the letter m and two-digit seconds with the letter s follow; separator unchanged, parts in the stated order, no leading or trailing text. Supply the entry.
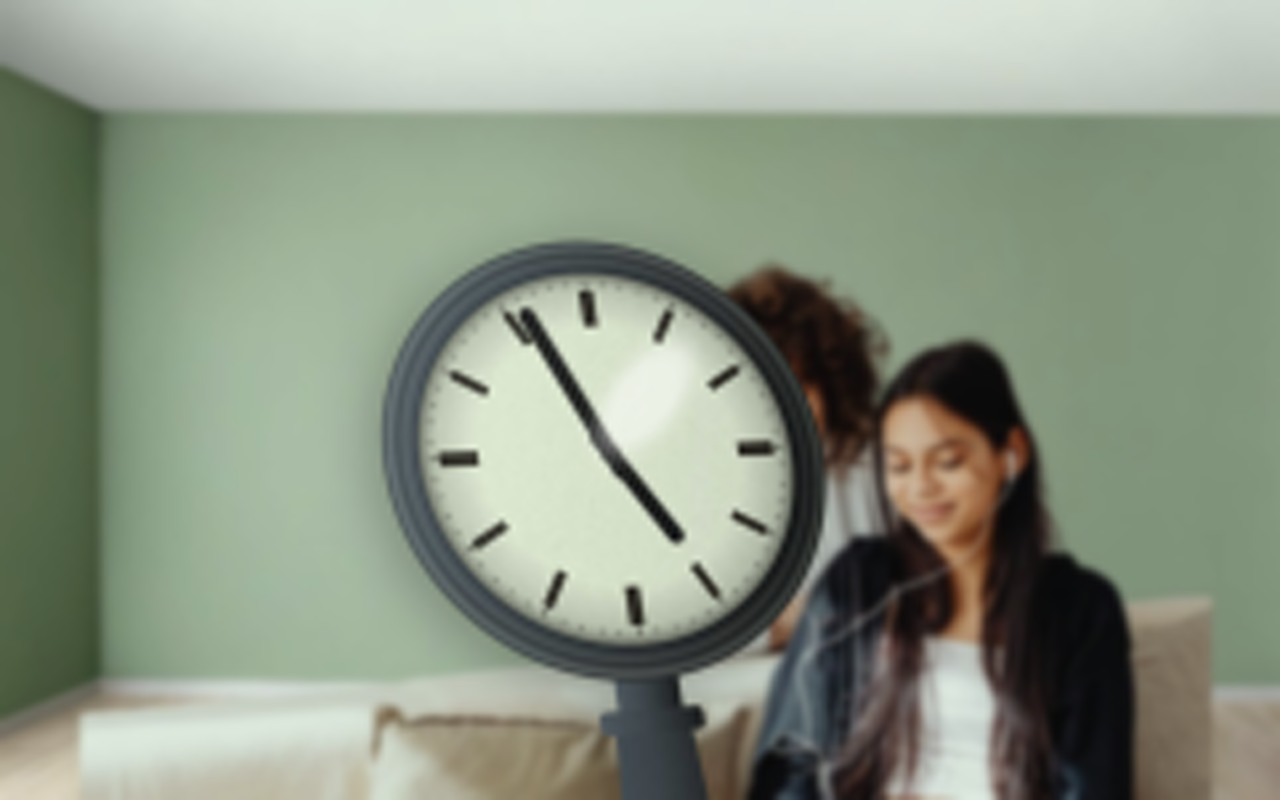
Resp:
4h56
